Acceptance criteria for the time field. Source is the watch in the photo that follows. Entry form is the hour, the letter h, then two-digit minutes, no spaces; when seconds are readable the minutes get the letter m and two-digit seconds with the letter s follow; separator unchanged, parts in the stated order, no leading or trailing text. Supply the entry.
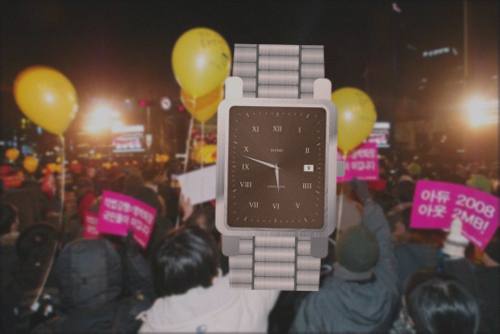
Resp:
5h48
